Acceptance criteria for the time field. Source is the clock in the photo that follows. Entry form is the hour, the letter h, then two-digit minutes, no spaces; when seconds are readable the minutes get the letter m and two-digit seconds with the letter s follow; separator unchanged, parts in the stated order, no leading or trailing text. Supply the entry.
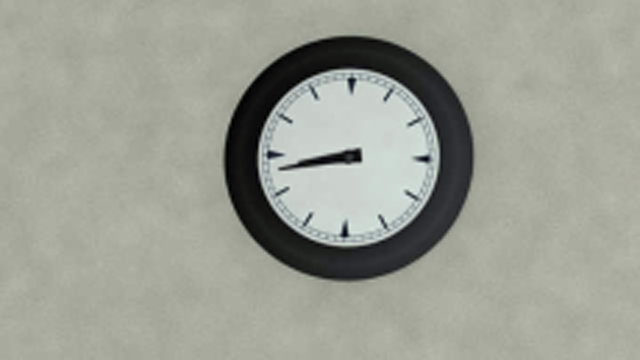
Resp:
8h43
